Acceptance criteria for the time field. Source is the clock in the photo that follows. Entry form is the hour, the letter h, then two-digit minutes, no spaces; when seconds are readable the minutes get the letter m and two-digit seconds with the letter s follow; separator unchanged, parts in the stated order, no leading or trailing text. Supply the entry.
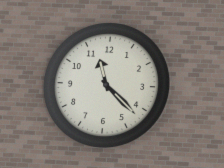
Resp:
11h22
